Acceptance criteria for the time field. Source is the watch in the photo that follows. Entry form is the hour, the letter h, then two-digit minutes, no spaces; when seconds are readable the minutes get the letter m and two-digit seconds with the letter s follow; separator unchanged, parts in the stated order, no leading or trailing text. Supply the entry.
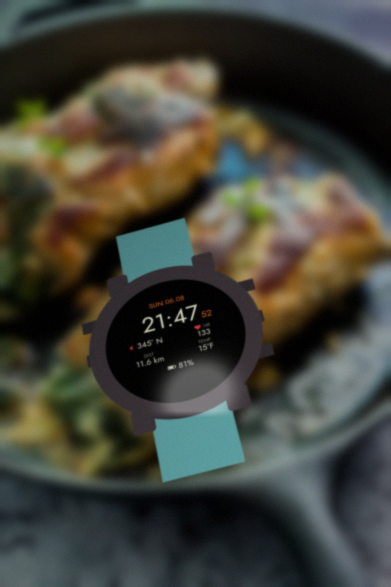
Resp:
21h47
